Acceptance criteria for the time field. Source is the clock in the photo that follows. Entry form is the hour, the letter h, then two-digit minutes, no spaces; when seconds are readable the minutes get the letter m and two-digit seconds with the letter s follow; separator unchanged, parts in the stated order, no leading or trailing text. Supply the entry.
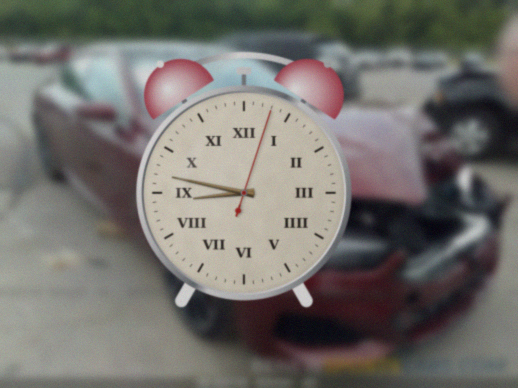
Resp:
8h47m03s
